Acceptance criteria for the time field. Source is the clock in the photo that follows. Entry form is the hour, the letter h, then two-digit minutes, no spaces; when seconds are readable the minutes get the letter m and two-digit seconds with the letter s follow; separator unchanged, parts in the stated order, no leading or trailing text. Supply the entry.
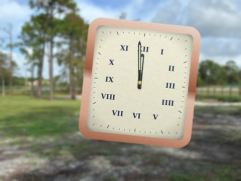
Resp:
11h59
